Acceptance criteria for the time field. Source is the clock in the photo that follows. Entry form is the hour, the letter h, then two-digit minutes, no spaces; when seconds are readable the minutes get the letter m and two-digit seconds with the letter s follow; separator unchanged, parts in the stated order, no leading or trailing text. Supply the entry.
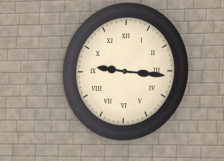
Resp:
9h16
